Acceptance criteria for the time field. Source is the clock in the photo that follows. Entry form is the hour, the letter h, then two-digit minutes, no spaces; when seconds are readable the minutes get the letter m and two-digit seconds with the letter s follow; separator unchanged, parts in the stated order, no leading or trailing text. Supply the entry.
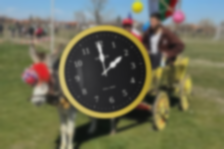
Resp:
2h00
